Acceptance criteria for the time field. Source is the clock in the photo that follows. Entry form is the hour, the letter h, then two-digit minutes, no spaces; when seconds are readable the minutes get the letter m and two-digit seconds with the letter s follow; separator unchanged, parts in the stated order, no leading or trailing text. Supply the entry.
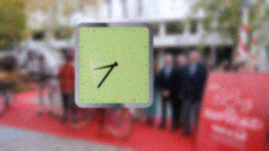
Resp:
8h36
